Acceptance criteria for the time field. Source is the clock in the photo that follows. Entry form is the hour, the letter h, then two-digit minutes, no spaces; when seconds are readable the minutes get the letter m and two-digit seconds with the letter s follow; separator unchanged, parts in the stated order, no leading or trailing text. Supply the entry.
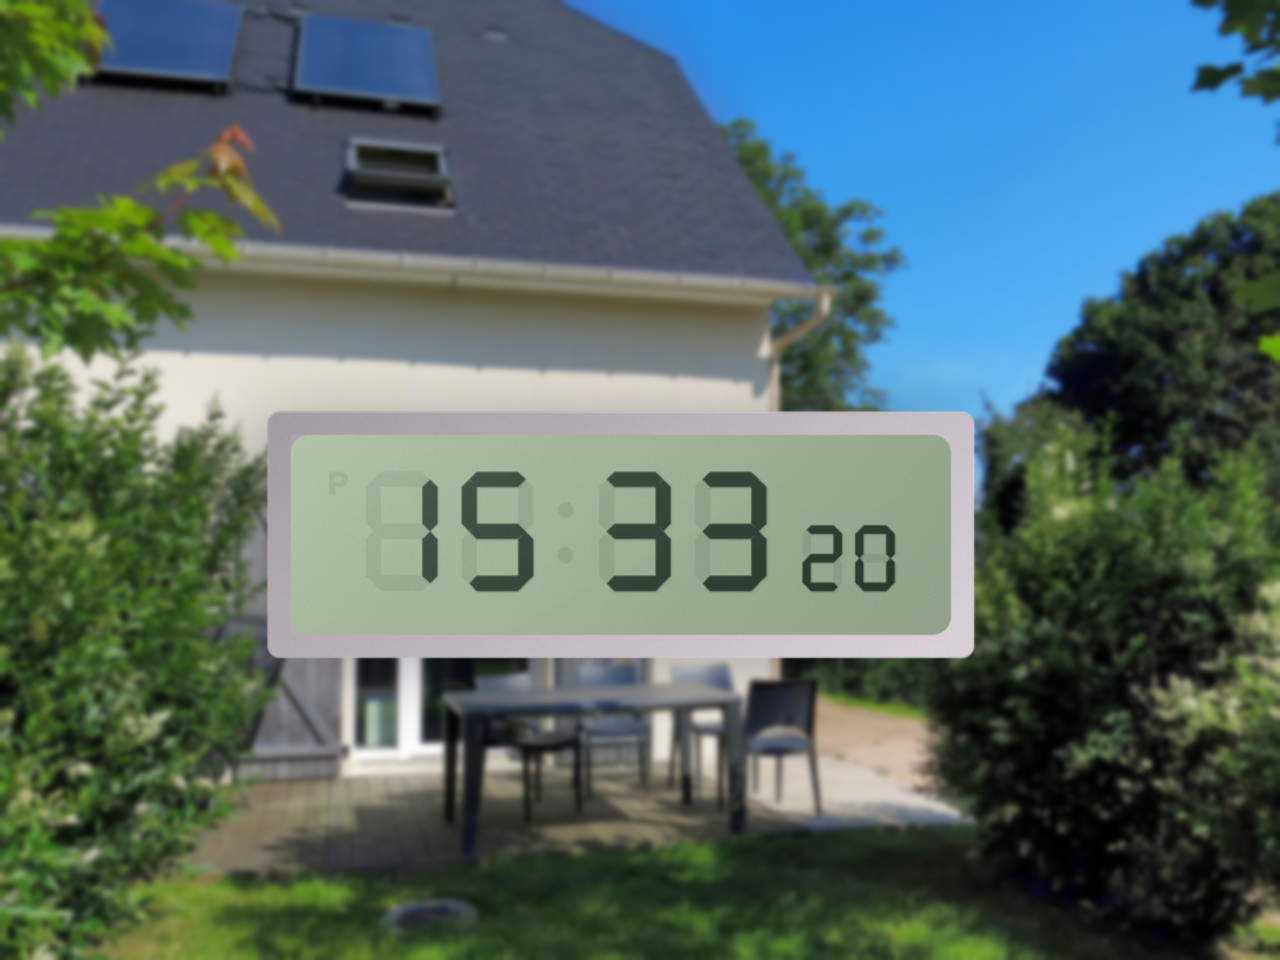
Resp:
15h33m20s
